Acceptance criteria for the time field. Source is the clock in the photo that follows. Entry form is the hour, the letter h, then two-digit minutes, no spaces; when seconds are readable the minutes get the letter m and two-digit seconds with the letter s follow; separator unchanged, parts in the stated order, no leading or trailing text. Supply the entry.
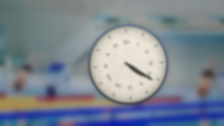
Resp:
4h21
